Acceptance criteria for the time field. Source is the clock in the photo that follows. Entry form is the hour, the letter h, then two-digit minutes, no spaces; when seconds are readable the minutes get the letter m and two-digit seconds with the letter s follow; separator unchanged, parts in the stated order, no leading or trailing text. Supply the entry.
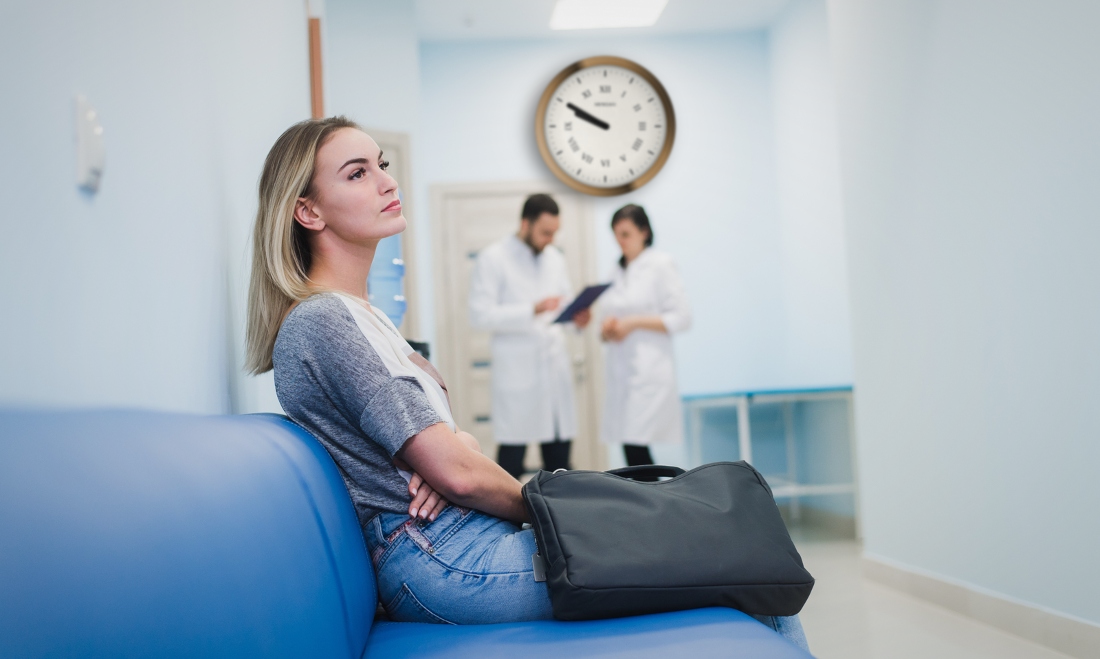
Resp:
9h50
